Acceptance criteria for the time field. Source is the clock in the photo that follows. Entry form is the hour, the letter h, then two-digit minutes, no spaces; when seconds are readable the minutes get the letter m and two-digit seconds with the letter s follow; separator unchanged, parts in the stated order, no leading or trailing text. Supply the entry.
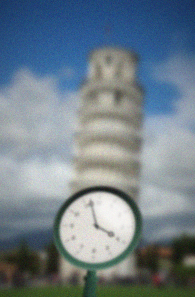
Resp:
3h57
